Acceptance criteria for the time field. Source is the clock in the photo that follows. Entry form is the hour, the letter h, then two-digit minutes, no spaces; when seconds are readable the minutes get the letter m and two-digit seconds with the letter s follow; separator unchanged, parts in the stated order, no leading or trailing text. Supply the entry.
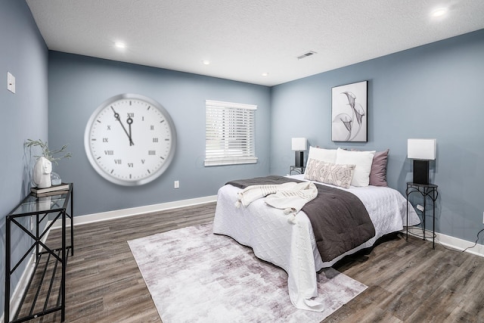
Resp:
11h55
